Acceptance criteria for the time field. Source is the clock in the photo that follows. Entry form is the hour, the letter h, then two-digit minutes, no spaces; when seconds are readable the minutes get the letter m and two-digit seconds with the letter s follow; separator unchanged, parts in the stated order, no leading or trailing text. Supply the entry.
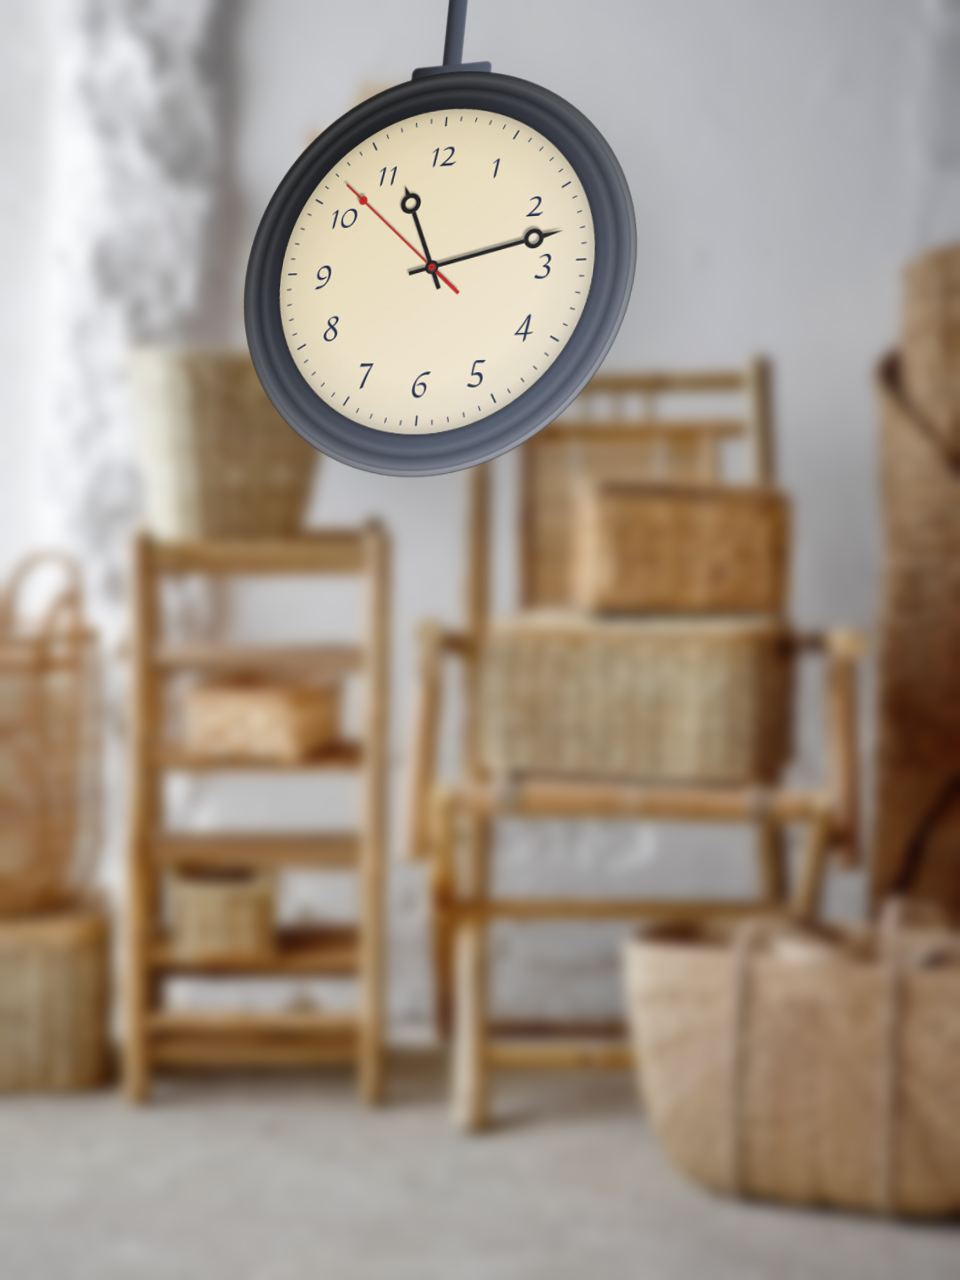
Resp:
11h12m52s
